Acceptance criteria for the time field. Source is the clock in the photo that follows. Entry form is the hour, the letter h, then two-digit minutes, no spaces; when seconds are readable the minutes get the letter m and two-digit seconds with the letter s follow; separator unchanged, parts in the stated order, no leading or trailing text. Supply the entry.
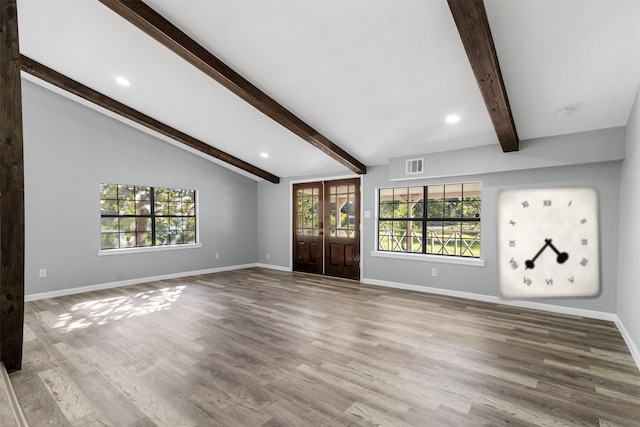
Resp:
4h37
